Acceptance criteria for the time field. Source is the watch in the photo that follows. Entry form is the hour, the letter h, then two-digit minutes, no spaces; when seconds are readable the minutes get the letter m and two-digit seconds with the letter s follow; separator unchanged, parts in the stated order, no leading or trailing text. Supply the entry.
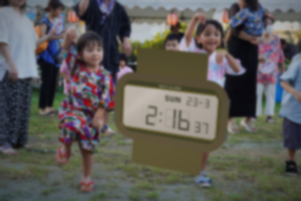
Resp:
2h16
